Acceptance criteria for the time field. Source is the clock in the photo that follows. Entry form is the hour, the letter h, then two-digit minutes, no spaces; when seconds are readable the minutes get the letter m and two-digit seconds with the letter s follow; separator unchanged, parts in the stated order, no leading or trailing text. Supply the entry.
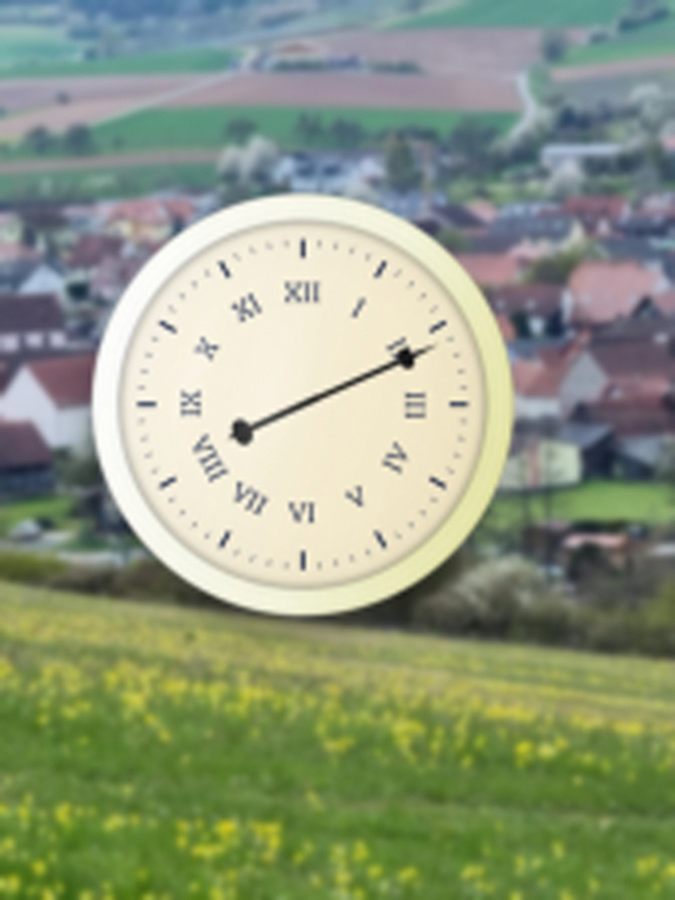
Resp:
8h11
